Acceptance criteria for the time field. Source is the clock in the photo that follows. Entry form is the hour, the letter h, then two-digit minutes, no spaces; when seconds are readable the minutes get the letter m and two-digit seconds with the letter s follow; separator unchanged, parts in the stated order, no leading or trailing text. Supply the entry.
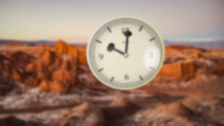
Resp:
10h01
